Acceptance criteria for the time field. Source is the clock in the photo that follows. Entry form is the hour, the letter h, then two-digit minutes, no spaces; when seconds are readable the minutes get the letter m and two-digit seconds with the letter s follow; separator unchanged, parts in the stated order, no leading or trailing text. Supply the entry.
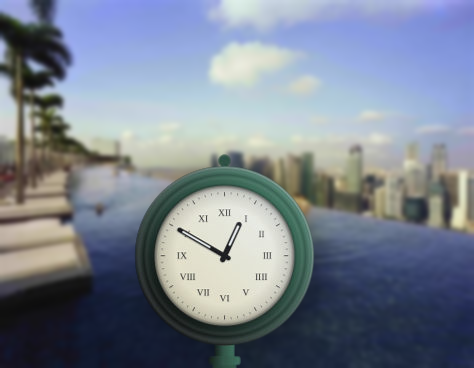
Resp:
12h50
